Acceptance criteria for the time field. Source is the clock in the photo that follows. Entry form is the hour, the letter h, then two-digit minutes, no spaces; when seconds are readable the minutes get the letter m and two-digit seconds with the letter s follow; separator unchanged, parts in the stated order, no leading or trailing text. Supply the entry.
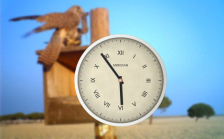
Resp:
5h54
